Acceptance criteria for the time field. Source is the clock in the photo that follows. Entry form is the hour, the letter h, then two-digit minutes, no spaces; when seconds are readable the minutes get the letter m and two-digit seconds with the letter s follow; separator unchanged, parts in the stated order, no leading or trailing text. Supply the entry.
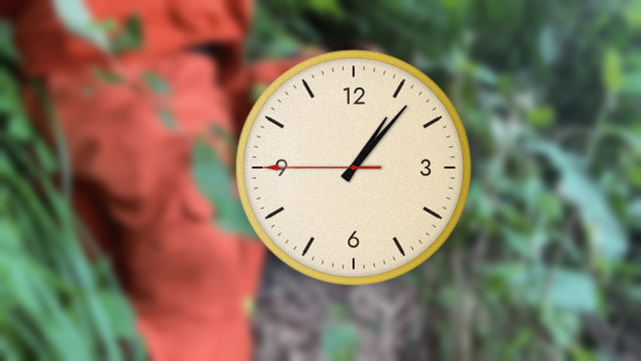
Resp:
1h06m45s
